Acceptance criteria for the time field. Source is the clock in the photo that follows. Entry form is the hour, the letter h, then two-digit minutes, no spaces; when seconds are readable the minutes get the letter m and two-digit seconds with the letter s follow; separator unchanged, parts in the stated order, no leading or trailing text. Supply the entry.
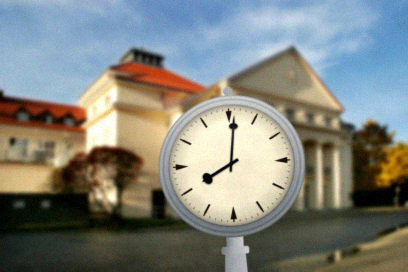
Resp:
8h01
